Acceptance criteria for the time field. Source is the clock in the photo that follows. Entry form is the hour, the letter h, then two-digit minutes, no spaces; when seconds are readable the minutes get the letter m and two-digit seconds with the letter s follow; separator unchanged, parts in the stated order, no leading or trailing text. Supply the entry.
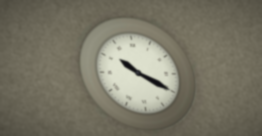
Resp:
10h20
